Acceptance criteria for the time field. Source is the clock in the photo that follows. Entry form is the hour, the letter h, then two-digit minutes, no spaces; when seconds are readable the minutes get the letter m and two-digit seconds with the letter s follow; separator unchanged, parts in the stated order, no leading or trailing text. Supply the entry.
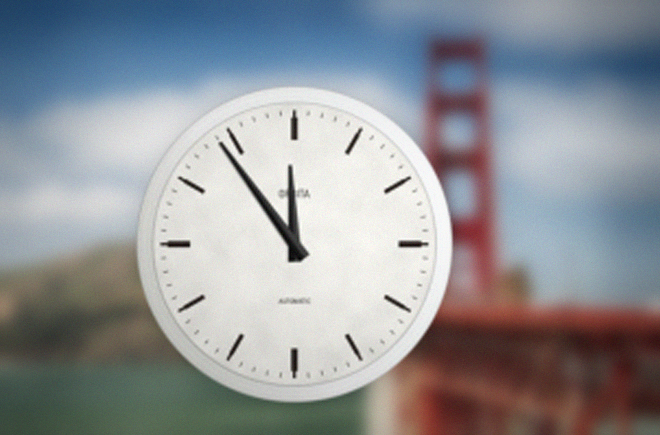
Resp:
11h54
